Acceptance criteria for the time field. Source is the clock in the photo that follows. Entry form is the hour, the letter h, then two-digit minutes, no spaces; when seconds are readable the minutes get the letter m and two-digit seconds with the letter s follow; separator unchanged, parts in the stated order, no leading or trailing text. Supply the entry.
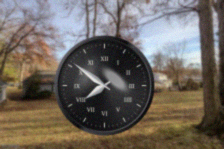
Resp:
7h51
